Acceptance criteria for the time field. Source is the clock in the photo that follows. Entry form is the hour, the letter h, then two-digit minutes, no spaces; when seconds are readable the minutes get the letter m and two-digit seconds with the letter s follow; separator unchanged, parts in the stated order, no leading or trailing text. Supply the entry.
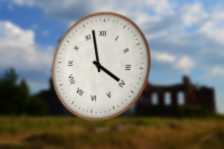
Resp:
3h57
